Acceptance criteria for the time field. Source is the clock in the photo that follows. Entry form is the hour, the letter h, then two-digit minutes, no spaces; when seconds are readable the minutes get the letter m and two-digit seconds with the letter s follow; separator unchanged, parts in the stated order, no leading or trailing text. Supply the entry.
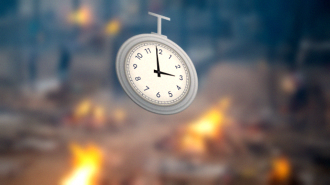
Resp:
2h59
